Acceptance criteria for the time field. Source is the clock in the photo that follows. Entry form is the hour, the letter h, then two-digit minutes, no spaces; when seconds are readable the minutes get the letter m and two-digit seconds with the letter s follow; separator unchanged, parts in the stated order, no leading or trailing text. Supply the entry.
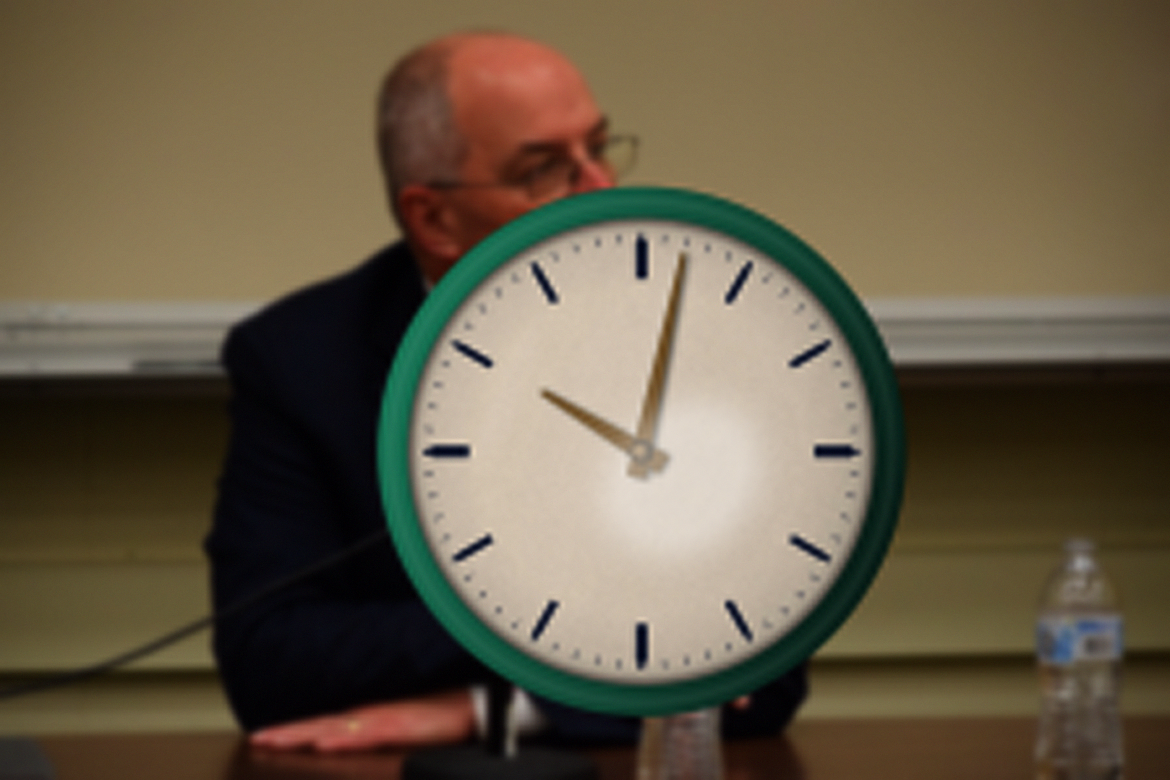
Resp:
10h02
